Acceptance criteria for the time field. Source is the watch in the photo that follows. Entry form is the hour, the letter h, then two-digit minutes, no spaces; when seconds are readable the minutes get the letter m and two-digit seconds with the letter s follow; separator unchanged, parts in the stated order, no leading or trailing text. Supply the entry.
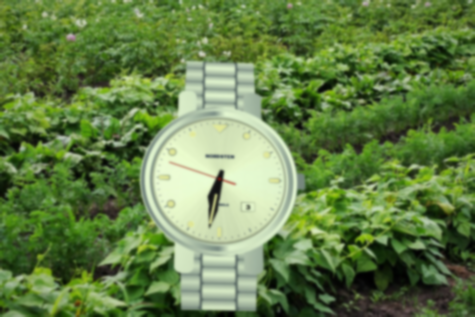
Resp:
6h31m48s
